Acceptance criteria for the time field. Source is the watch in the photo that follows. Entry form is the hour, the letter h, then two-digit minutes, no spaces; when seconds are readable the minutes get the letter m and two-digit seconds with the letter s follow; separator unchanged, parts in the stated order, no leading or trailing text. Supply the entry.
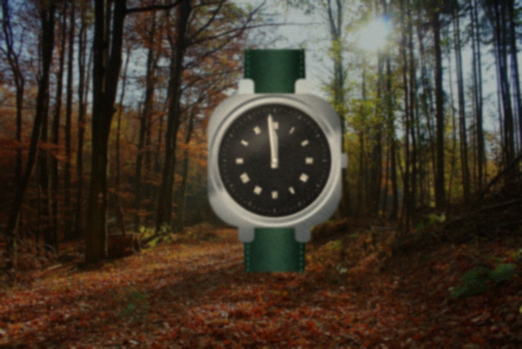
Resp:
11h59
